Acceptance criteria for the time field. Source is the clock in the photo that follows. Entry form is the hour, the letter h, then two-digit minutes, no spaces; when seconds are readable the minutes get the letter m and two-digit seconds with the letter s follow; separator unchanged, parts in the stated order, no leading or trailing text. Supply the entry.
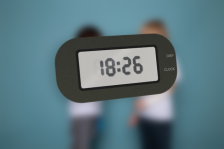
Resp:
18h26
